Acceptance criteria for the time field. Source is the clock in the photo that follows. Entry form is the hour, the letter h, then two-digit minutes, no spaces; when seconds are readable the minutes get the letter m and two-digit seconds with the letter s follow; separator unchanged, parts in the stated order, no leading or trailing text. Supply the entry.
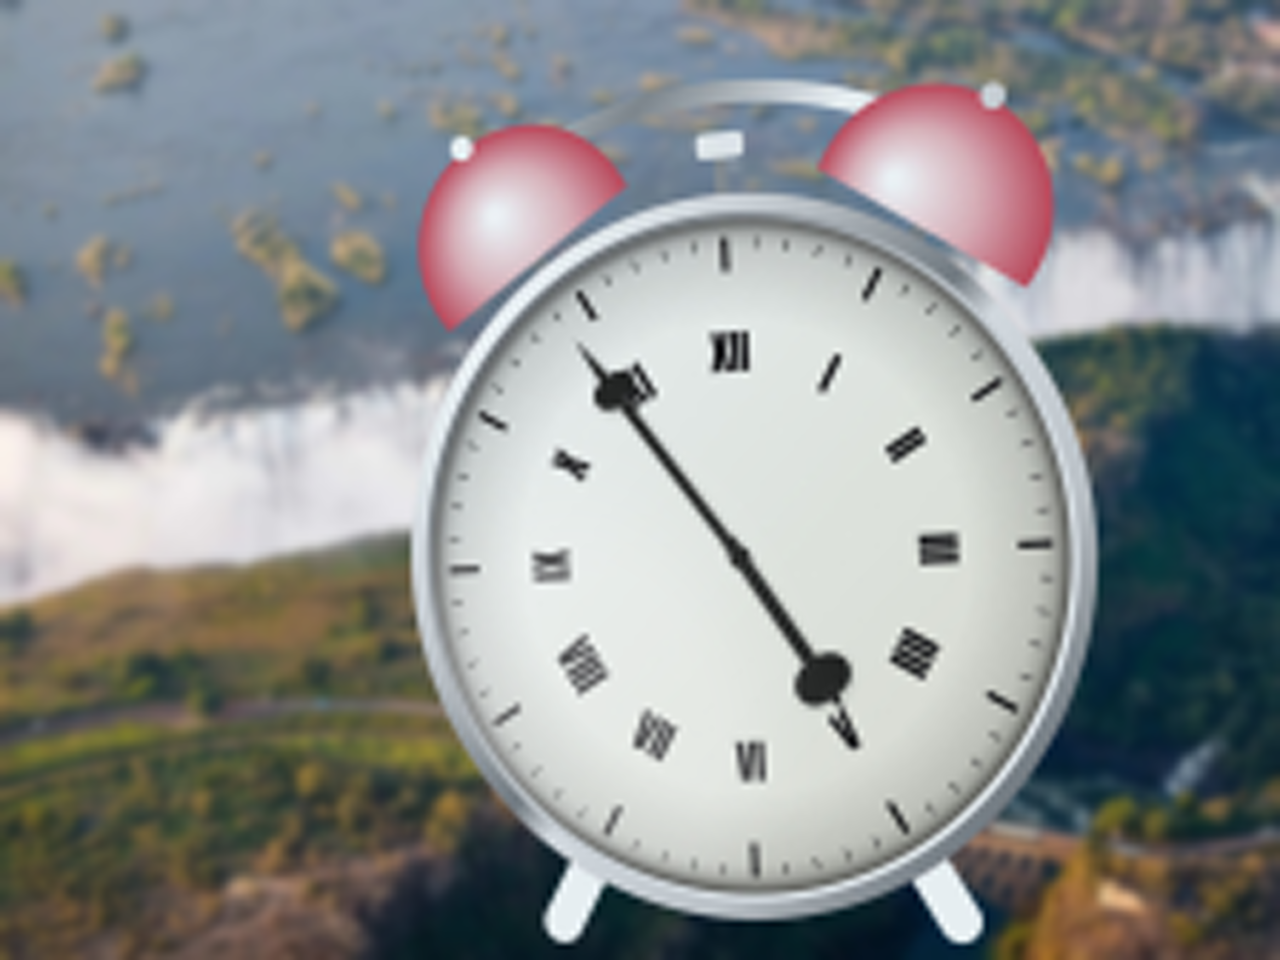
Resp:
4h54
